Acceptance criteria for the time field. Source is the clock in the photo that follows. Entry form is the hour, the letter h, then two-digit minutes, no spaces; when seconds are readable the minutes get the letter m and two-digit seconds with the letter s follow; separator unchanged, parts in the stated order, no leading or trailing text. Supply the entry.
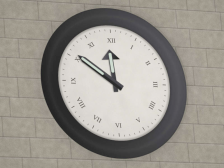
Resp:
11h51
